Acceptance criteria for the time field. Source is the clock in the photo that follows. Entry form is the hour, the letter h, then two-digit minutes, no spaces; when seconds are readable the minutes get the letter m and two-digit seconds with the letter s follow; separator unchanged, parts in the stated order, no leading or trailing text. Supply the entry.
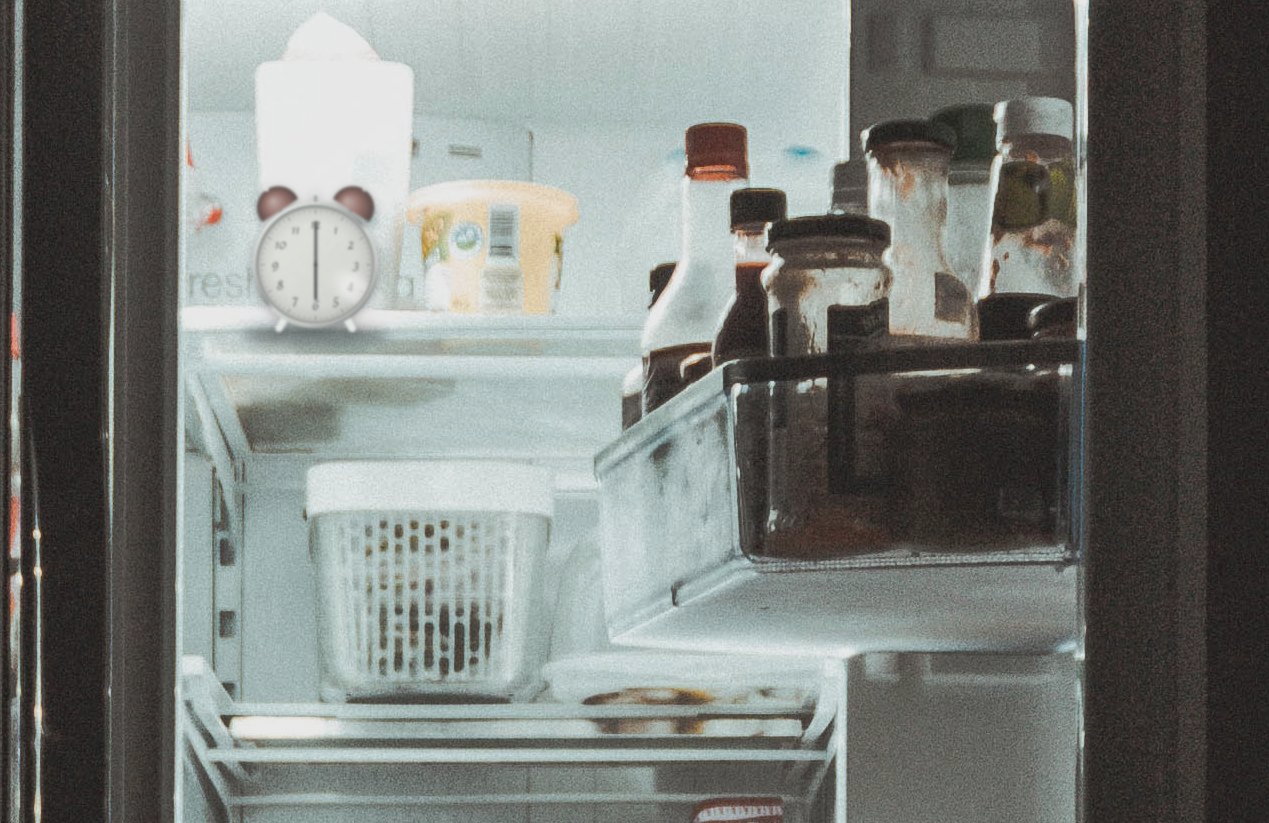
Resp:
6h00
